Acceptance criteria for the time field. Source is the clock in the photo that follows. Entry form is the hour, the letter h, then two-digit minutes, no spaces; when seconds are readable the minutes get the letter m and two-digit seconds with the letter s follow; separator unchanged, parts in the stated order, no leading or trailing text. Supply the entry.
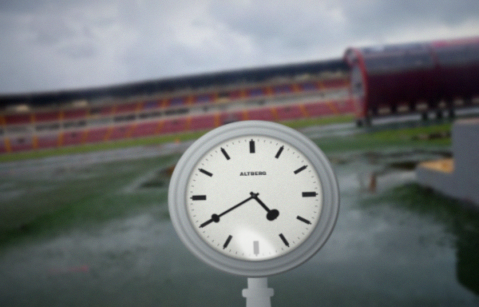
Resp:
4h40
